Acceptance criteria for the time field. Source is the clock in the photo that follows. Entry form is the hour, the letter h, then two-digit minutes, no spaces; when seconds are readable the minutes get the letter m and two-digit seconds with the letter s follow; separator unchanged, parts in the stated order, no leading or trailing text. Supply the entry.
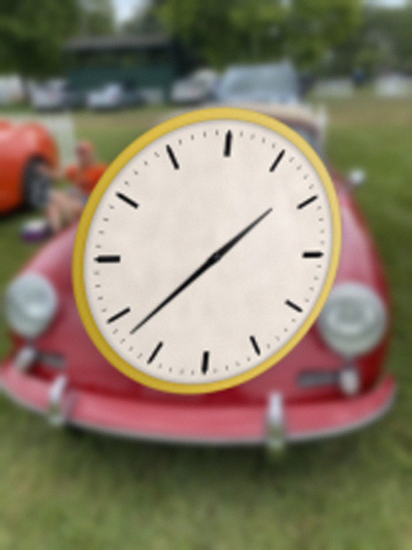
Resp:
1h38
